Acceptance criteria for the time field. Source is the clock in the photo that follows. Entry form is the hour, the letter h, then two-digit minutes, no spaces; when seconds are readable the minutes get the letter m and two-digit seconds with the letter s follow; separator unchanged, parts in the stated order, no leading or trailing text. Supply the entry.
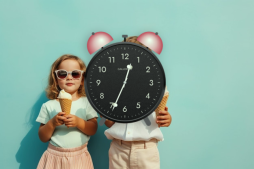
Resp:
12h34
